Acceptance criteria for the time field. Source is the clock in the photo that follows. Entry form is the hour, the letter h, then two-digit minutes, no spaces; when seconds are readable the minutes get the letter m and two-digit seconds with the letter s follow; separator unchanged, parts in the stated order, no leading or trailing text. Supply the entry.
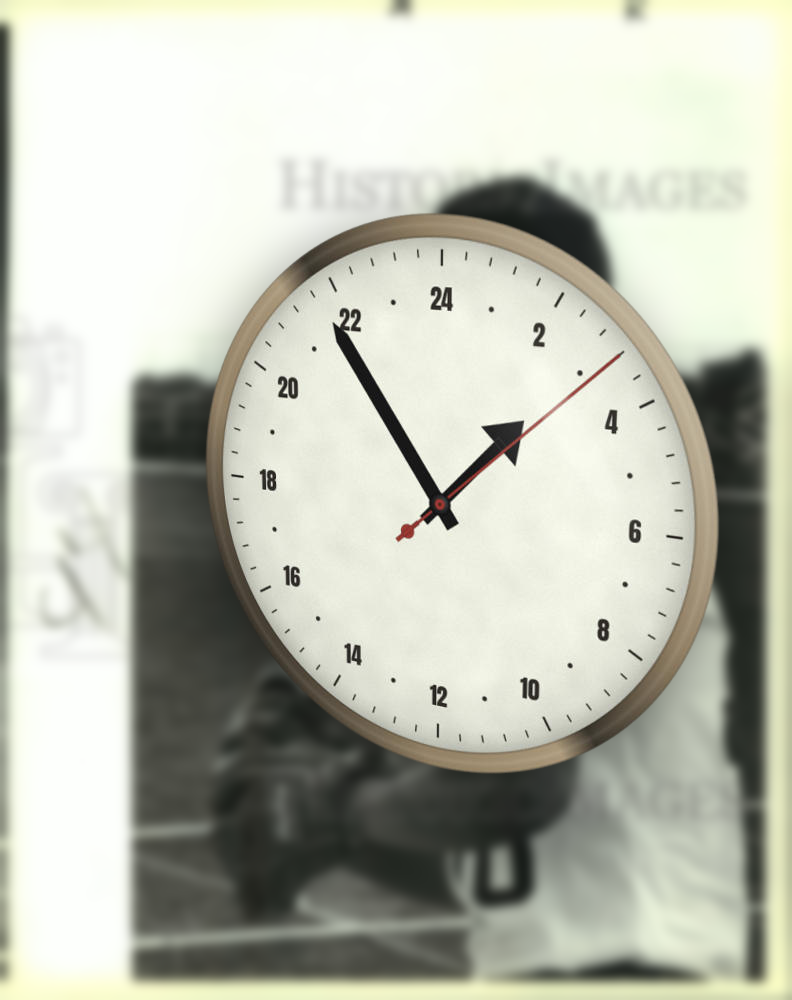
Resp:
2h54m08s
